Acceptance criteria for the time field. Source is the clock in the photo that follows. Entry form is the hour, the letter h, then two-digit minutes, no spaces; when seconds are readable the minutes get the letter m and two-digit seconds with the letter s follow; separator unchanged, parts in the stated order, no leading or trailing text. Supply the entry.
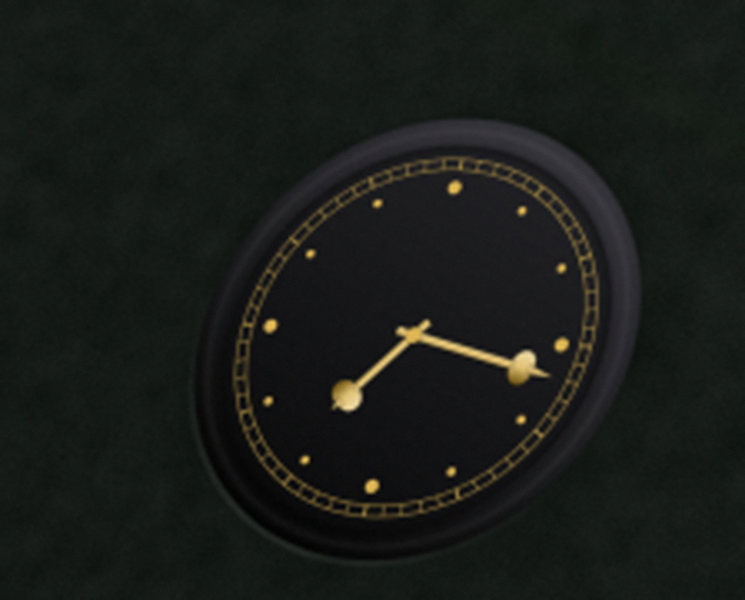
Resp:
7h17
